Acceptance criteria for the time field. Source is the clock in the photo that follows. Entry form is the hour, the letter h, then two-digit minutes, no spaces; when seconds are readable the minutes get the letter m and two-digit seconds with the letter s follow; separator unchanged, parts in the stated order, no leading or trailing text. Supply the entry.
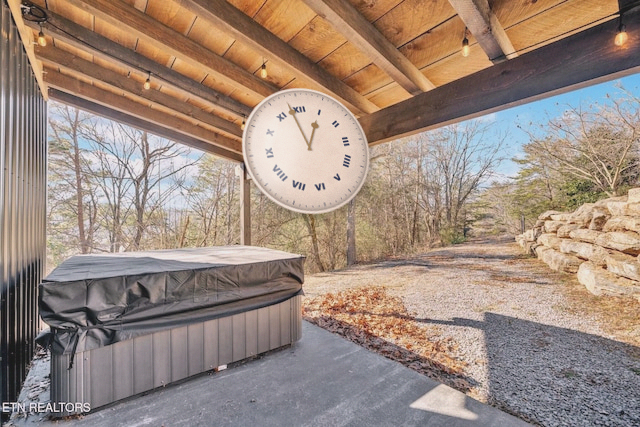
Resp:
12h58
